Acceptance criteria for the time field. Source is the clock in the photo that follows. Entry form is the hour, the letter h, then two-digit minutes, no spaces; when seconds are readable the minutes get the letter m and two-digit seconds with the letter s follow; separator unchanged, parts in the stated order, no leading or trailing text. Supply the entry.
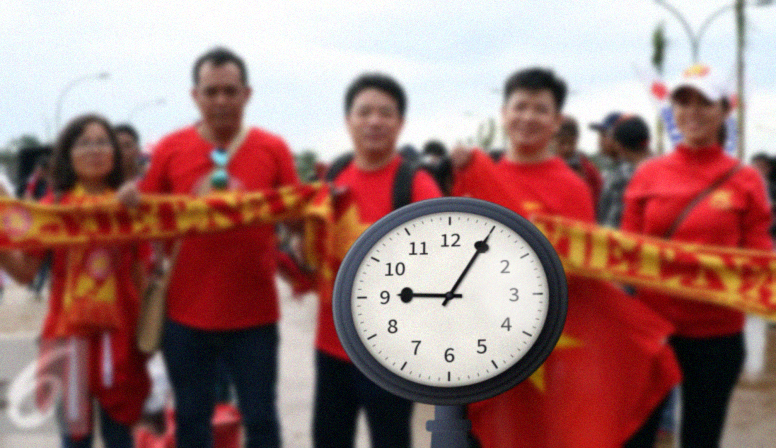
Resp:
9h05
